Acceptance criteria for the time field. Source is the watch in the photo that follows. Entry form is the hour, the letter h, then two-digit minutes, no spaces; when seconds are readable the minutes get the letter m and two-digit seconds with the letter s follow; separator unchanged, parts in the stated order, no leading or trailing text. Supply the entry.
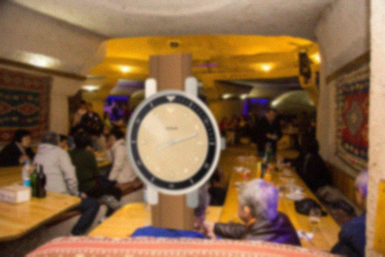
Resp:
8h12
